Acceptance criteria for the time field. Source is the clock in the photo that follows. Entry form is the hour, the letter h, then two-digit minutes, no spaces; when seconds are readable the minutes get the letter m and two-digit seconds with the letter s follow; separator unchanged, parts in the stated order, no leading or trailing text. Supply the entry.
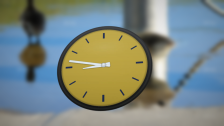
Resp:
8h47
